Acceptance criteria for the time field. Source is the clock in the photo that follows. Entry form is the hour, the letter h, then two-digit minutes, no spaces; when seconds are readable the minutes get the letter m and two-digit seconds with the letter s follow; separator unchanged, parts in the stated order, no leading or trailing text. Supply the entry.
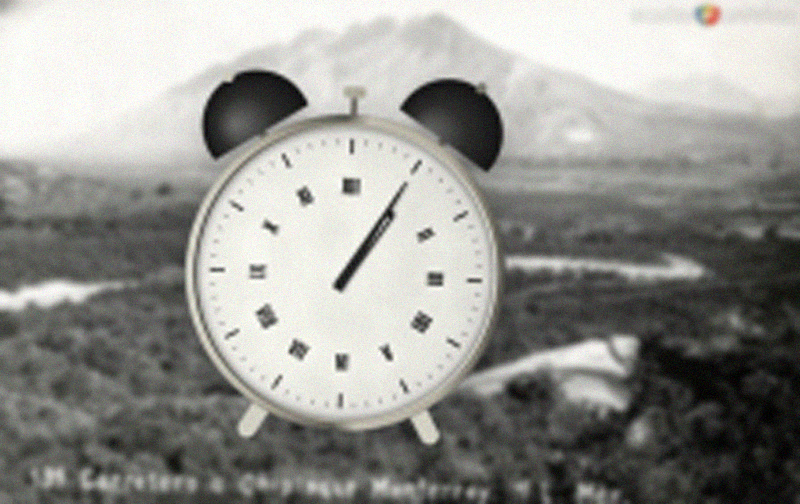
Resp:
1h05
